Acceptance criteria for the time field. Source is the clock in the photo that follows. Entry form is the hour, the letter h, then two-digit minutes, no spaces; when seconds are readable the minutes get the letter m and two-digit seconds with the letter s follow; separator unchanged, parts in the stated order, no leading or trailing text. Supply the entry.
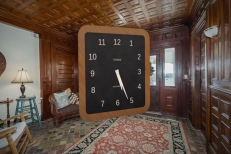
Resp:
5h26
